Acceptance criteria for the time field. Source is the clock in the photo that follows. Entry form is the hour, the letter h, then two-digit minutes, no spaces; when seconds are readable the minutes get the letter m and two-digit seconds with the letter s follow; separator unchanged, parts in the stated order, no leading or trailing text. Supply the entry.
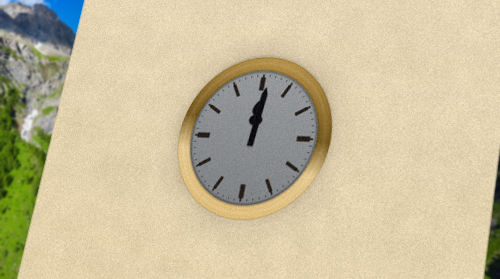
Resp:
12h01
